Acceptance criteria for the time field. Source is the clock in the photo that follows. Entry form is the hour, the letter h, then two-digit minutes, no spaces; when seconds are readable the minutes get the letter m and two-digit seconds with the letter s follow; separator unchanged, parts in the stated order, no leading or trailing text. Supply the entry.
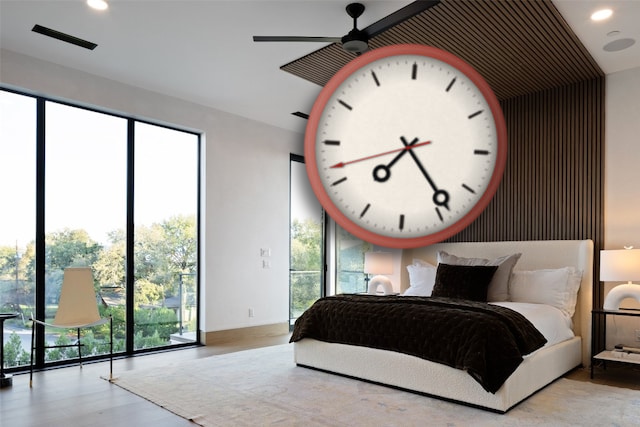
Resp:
7h23m42s
